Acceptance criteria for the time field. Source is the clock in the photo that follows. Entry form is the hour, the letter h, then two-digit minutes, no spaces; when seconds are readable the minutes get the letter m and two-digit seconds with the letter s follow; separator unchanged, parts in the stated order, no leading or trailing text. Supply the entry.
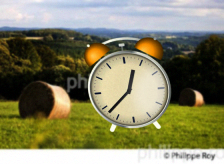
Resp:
12h38
